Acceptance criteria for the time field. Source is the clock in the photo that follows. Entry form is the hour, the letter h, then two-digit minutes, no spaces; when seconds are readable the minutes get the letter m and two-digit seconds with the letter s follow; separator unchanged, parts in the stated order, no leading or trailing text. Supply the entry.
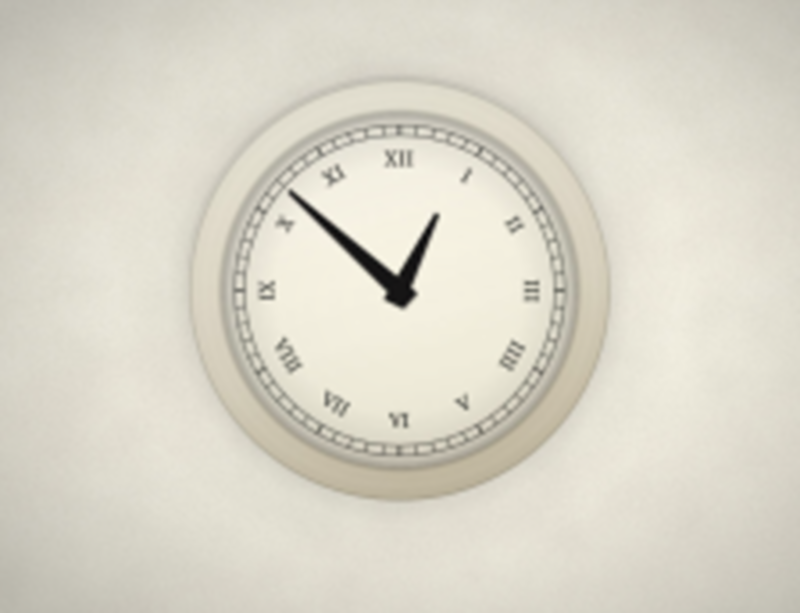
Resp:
12h52
